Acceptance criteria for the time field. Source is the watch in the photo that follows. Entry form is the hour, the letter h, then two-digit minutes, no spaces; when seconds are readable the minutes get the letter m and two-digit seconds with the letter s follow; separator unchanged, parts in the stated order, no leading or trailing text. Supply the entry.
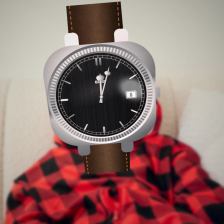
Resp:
12h03
